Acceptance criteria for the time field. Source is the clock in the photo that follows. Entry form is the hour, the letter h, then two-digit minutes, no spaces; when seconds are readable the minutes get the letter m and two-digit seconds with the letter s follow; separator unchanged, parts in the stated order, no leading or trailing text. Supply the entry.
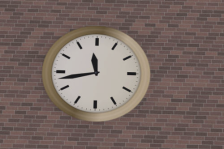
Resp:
11h43
